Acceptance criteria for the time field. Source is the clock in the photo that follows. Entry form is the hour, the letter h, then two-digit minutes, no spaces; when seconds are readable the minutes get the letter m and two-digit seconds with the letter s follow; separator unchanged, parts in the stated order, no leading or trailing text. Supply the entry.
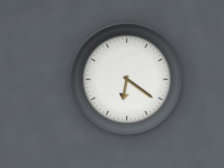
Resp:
6h21
